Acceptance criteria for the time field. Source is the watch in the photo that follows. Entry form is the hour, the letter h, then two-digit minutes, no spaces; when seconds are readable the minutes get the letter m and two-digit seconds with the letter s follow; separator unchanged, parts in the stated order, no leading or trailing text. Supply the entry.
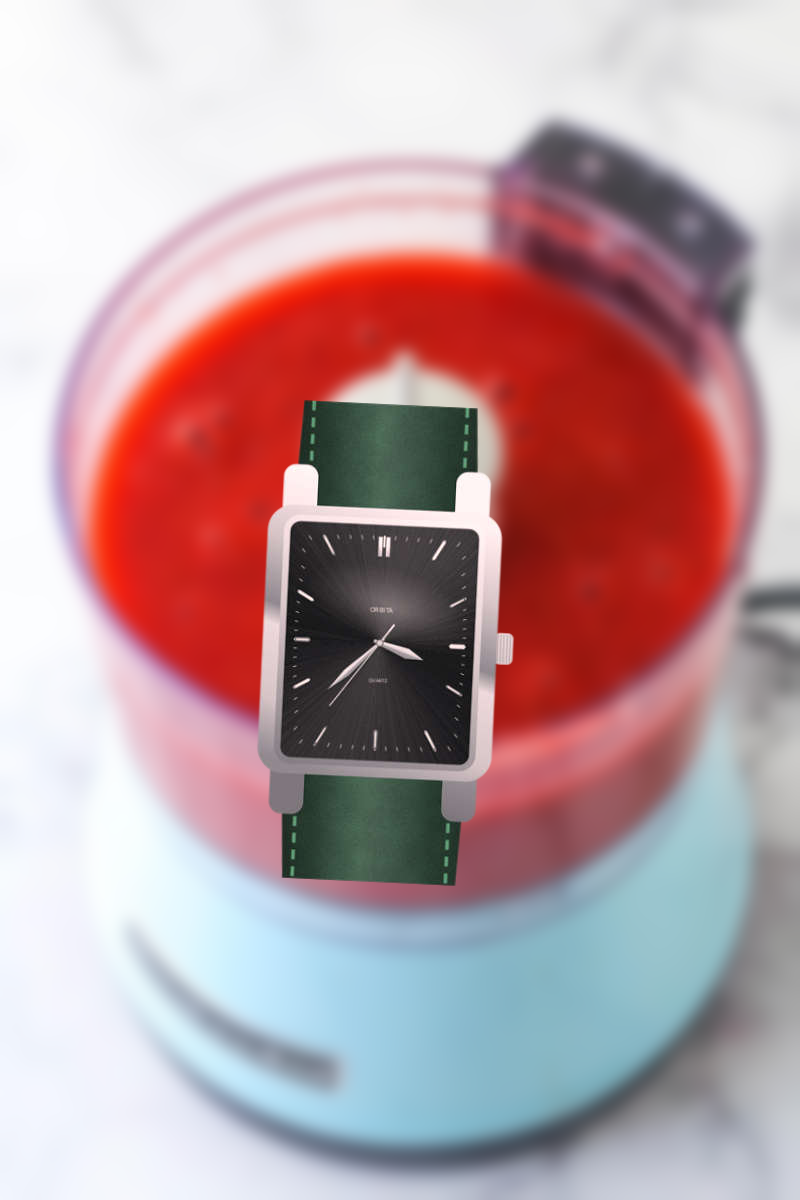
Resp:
3h37m36s
